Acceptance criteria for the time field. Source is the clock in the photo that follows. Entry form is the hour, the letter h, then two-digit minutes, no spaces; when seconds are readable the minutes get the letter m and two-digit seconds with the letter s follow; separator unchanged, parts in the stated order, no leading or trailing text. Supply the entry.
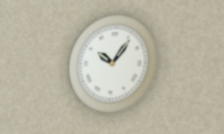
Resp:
10h06
